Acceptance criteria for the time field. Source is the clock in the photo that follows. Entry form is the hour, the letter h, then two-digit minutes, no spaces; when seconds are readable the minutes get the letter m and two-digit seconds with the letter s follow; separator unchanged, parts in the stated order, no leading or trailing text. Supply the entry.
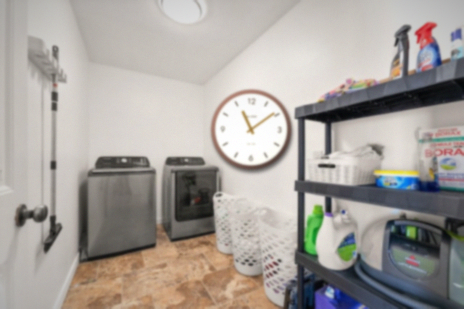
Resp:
11h09
